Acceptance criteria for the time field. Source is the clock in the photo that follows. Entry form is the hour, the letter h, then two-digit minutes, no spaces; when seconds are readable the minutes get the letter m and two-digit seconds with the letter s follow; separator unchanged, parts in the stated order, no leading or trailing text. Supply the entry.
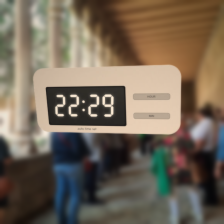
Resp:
22h29
